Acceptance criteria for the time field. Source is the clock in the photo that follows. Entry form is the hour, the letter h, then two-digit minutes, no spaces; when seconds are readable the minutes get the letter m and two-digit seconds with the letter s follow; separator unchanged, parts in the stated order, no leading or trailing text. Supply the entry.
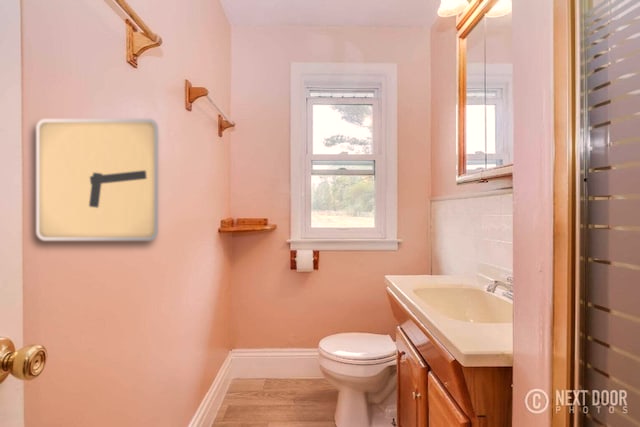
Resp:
6h14
